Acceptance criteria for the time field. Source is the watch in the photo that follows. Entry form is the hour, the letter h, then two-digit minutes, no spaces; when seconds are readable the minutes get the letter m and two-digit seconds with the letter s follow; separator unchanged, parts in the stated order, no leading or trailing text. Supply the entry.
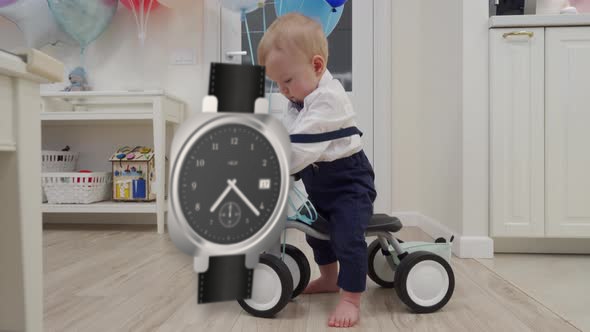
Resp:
7h22
